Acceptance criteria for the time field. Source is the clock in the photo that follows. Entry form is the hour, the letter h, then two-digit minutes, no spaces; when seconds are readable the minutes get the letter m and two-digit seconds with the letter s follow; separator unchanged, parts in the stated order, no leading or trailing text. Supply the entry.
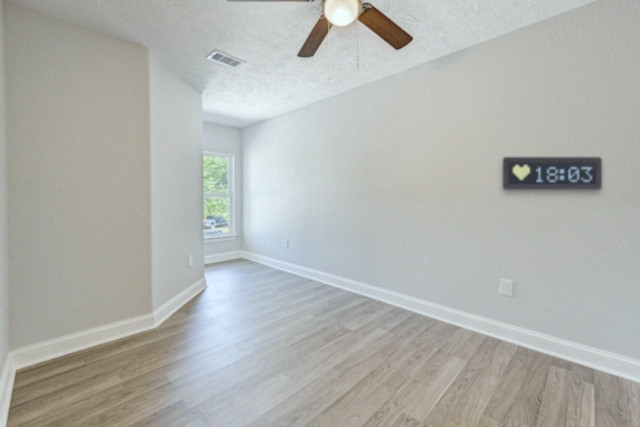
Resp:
18h03
